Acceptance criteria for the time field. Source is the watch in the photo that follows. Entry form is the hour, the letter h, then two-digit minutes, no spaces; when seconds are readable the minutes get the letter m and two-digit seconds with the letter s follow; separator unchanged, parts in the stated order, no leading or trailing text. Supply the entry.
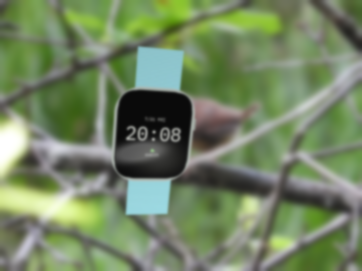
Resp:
20h08
